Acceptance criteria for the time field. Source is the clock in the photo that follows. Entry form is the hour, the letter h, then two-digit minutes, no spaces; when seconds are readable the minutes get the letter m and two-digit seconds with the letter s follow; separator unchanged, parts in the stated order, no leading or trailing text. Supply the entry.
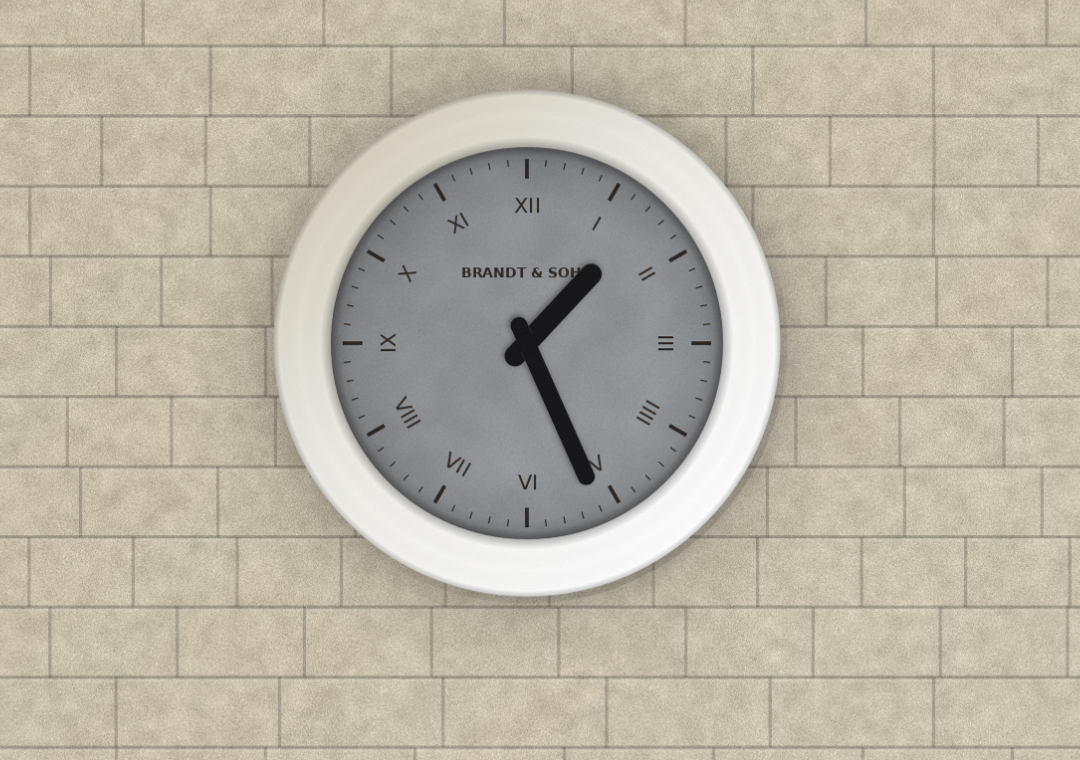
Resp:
1h26
